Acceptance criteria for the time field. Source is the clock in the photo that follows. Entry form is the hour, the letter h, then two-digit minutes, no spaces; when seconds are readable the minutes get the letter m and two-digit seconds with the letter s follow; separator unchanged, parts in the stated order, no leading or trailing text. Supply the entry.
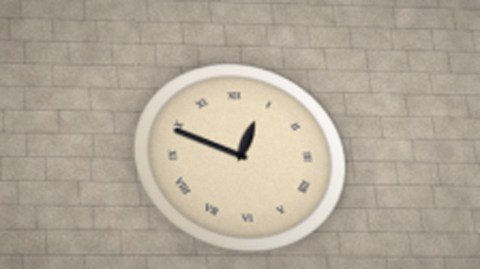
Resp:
12h49
